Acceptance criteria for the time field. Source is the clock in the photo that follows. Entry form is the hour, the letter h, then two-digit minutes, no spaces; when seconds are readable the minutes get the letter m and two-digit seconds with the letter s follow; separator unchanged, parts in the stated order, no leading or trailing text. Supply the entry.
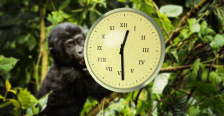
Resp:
12h29
